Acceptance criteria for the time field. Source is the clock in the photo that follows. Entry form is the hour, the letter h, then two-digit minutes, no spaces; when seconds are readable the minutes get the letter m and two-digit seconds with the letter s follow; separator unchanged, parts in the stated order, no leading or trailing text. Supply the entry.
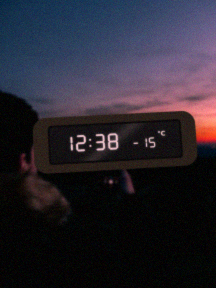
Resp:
12h38
